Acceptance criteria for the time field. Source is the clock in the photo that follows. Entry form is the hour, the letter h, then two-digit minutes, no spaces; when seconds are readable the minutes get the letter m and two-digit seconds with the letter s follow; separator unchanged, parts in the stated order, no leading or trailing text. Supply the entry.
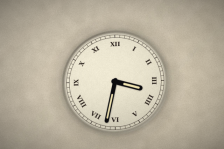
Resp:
3h32
